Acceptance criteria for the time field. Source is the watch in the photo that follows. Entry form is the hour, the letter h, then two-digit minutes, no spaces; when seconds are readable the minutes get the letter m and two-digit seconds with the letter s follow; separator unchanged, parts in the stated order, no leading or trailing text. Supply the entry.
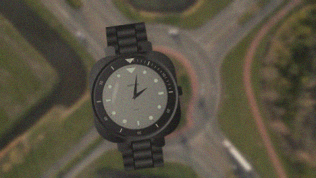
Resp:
2h02
